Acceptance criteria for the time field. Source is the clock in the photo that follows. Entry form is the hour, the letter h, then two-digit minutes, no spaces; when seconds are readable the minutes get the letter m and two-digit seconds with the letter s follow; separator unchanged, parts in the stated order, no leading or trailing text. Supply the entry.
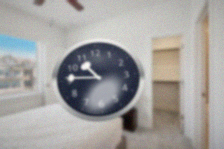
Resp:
10h46
